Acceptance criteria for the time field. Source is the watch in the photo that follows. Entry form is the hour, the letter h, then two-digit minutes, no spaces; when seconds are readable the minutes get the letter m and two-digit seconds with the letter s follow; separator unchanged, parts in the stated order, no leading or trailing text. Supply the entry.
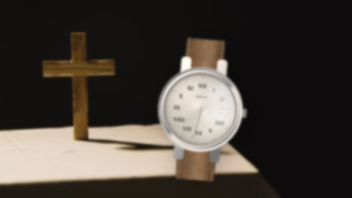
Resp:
6h32
